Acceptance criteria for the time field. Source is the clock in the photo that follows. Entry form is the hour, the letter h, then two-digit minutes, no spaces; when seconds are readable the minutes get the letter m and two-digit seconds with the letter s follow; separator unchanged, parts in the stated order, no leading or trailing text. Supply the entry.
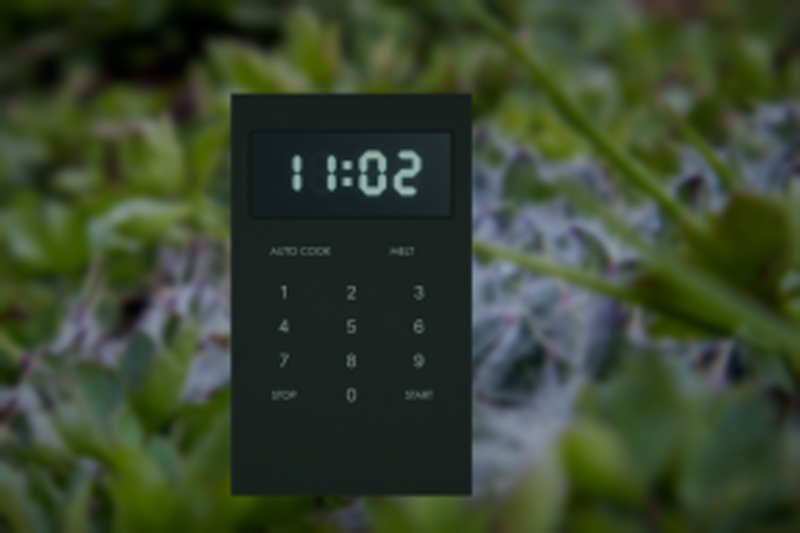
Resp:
11h02
